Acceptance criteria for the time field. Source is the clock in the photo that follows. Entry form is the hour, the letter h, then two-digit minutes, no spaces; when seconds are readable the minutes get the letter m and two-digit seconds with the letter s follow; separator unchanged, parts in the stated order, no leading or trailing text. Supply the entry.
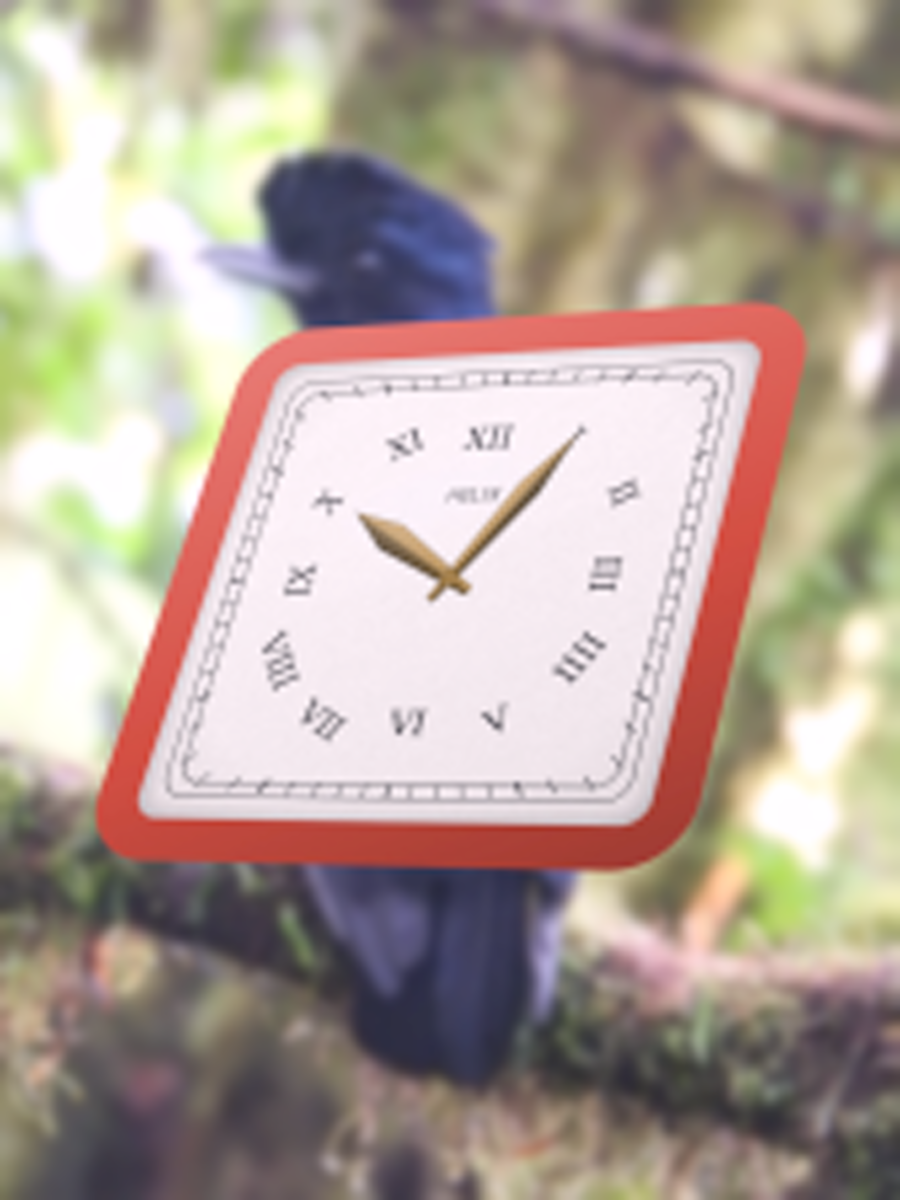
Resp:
10h05
